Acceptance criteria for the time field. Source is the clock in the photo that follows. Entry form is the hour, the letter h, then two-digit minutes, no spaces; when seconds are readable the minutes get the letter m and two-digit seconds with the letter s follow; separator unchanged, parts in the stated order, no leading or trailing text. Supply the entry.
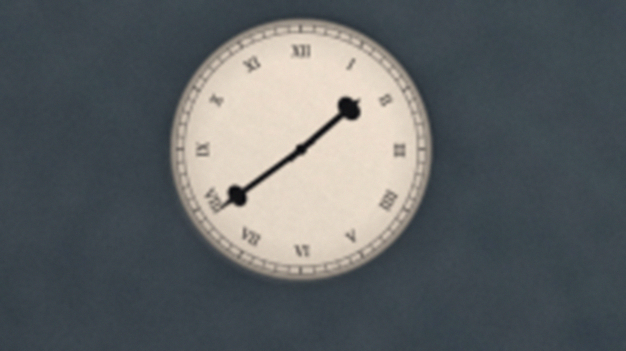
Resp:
1h39
